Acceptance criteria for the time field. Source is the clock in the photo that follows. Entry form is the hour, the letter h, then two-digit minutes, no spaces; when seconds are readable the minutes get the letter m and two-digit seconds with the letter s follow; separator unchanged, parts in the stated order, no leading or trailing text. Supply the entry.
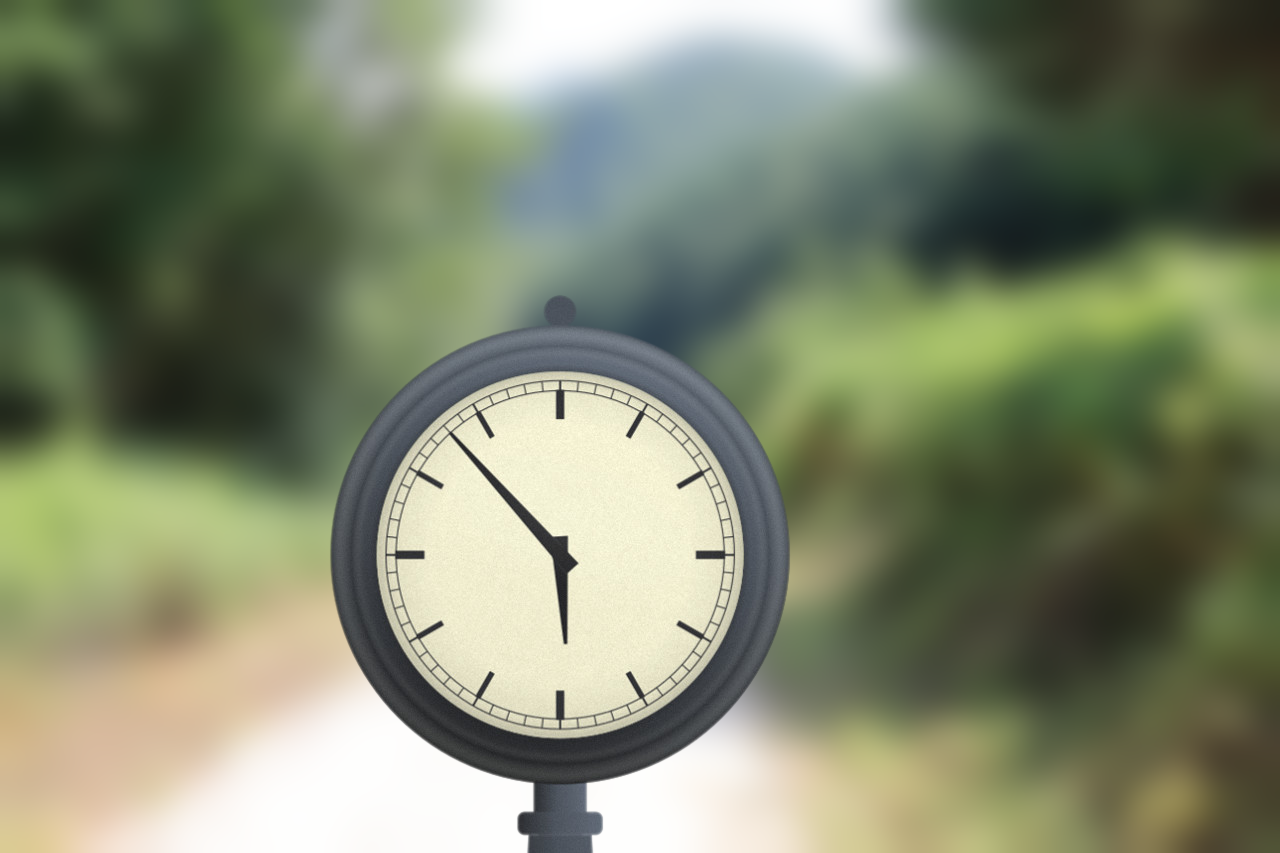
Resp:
5h53
